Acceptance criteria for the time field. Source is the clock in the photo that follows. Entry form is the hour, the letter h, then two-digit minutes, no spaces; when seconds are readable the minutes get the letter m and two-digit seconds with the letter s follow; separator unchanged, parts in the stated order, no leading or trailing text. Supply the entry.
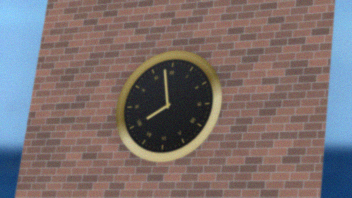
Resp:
7h58
